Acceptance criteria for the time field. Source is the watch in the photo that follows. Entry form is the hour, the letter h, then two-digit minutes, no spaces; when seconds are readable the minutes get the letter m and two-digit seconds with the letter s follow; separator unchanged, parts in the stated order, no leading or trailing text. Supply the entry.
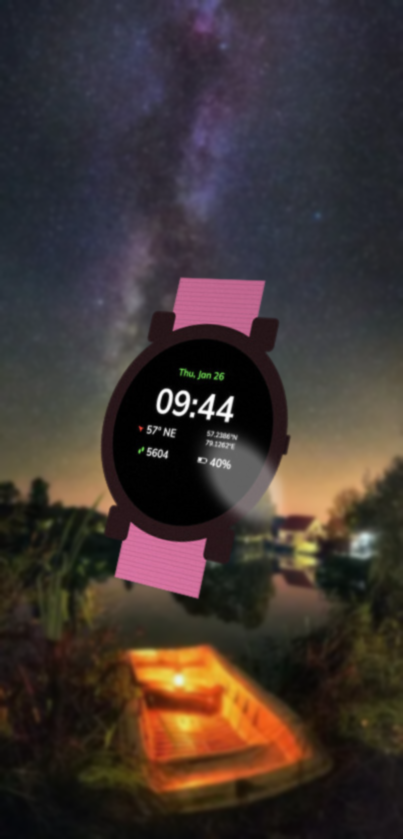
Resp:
9h44
